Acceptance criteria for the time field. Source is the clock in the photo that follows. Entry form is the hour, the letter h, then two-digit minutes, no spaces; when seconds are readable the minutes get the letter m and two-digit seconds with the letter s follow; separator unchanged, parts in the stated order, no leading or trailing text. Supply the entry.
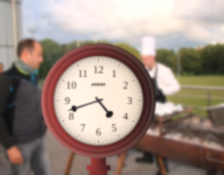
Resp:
4h42
